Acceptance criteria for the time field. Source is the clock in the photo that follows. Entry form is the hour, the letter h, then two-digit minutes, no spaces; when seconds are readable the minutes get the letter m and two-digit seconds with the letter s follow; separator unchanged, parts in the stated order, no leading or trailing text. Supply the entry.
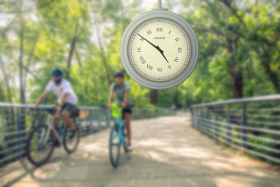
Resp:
4h51
